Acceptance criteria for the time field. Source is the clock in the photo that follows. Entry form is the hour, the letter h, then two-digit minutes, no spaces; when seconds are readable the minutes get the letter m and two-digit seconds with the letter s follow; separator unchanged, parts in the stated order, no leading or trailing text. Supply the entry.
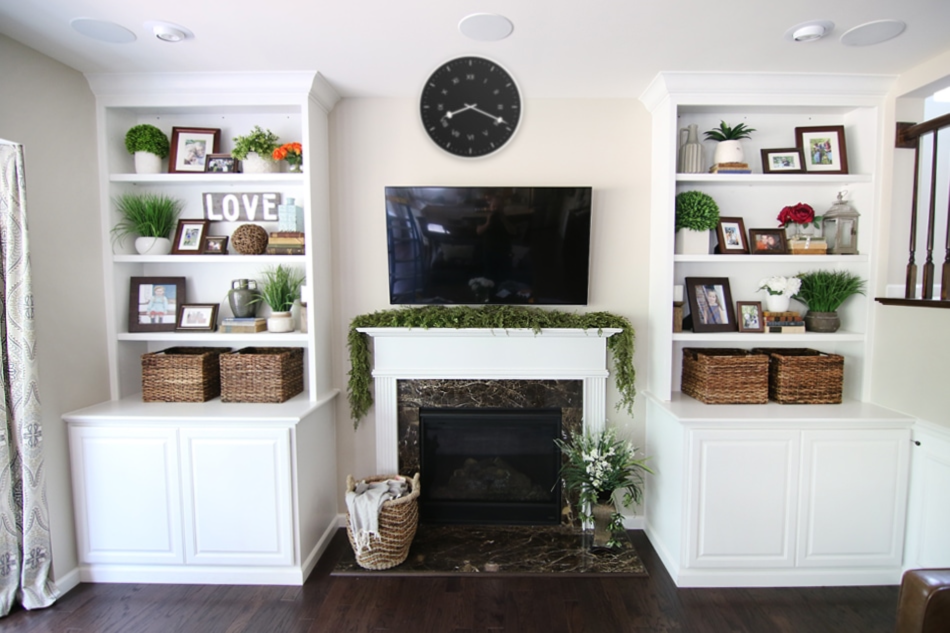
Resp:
8h19
